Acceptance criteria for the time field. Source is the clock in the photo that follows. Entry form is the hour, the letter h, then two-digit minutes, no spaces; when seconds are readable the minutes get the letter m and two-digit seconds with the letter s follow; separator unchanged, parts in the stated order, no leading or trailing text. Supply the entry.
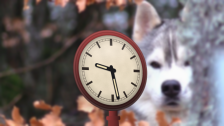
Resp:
9h28
